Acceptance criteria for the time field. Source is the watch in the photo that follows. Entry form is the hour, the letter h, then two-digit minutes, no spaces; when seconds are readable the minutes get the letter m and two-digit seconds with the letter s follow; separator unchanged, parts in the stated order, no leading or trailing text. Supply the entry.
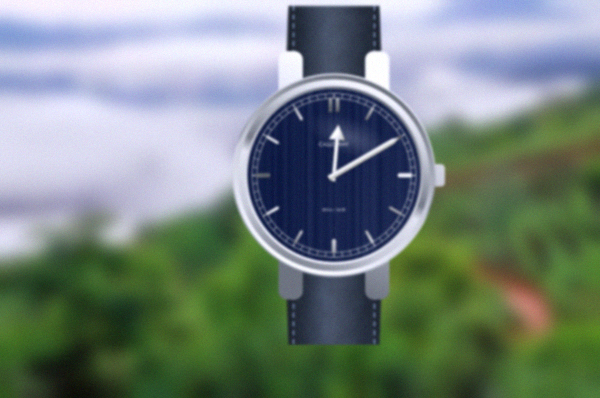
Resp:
12h10
